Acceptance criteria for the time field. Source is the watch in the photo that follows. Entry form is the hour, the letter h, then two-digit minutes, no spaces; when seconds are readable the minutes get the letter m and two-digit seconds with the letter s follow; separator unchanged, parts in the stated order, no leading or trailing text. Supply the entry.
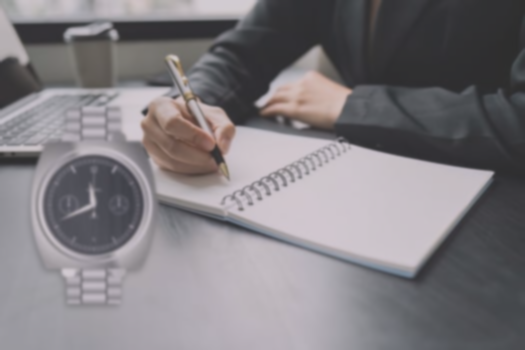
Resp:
11h41
